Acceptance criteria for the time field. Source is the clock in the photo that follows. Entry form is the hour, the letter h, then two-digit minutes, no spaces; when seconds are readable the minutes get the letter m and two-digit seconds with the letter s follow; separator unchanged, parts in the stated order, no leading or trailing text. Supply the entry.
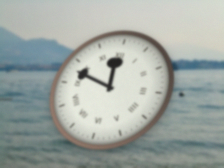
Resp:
11h48
